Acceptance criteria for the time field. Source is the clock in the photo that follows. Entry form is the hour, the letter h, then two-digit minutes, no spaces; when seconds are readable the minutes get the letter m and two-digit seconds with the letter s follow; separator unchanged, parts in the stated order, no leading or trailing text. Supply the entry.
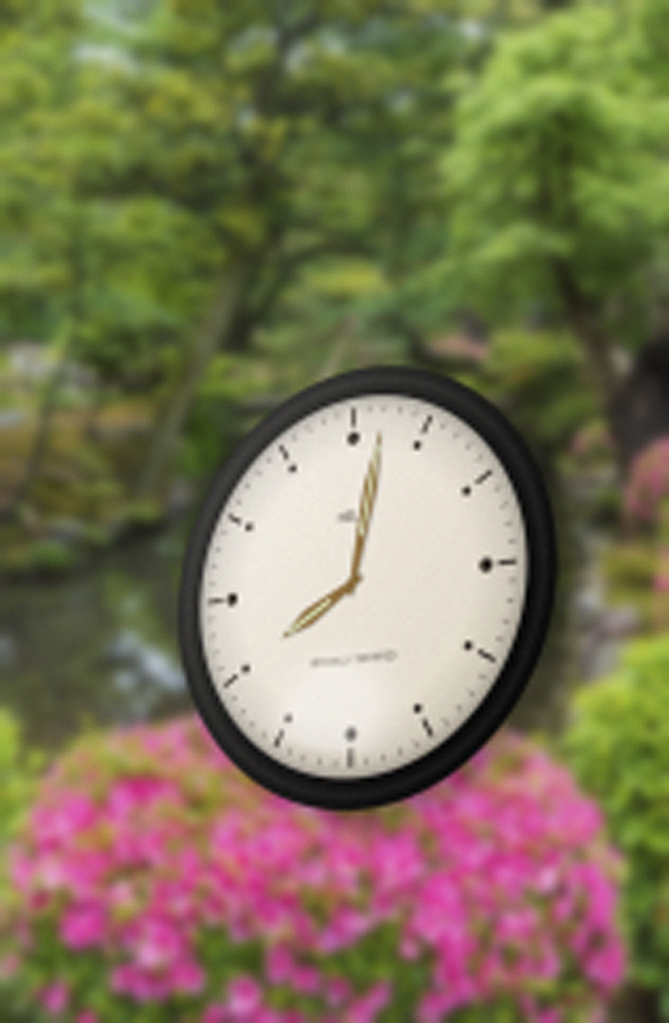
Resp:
8h02
